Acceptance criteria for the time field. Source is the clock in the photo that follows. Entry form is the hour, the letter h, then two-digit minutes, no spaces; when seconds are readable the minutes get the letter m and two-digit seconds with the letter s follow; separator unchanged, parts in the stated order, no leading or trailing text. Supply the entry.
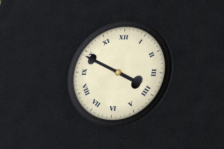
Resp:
3h49
